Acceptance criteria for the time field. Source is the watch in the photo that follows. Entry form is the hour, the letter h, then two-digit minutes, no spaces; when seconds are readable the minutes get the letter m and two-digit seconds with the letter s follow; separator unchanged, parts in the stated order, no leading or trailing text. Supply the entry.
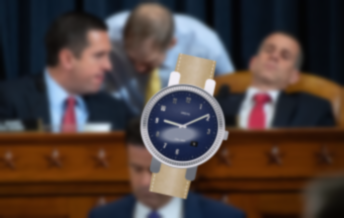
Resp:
9h09
